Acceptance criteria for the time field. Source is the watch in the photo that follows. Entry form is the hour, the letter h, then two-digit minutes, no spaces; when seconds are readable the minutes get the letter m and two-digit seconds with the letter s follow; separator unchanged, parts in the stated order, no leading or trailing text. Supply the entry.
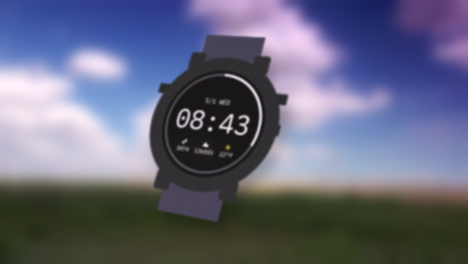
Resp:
8h43
